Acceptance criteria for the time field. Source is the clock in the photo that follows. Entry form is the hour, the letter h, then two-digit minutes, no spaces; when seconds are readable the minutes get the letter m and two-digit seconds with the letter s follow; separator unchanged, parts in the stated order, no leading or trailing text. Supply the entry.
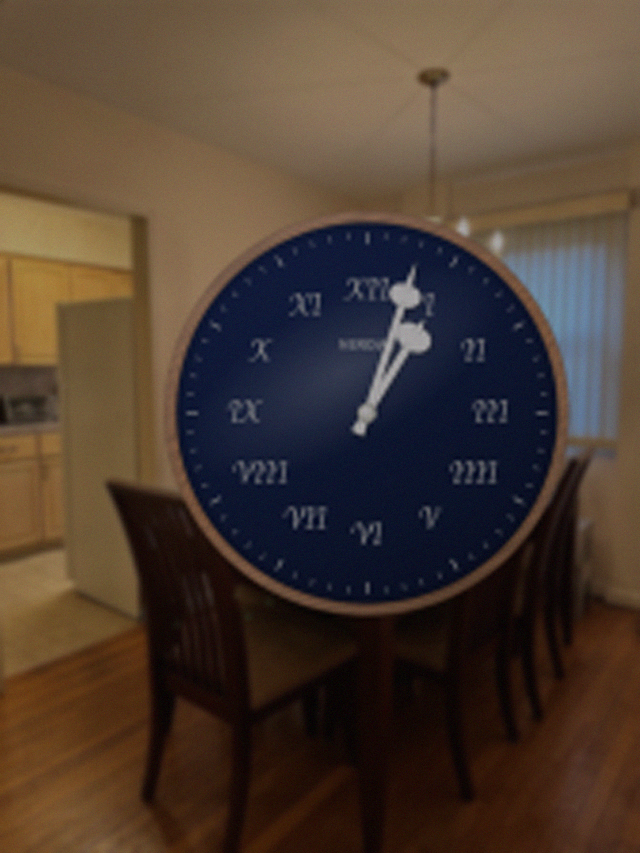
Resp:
1h03
